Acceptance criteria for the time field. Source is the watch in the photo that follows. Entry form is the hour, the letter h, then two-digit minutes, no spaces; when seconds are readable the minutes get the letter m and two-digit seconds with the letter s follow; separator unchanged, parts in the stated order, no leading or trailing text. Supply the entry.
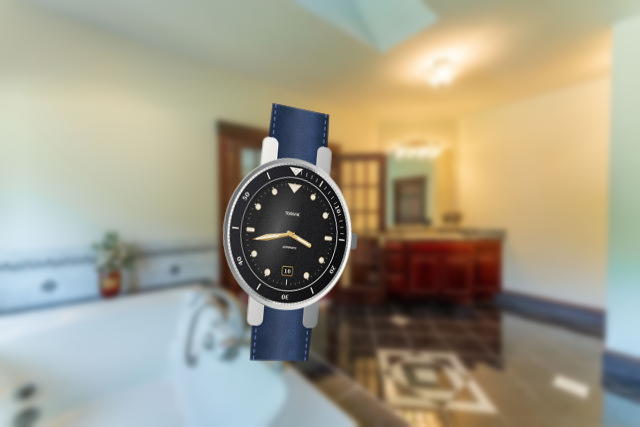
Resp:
3h43
